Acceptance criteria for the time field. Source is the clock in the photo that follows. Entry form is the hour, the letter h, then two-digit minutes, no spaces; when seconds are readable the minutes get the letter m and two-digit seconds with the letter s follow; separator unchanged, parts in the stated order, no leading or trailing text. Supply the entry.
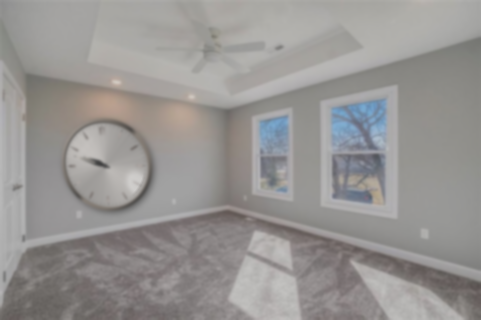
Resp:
9h48
